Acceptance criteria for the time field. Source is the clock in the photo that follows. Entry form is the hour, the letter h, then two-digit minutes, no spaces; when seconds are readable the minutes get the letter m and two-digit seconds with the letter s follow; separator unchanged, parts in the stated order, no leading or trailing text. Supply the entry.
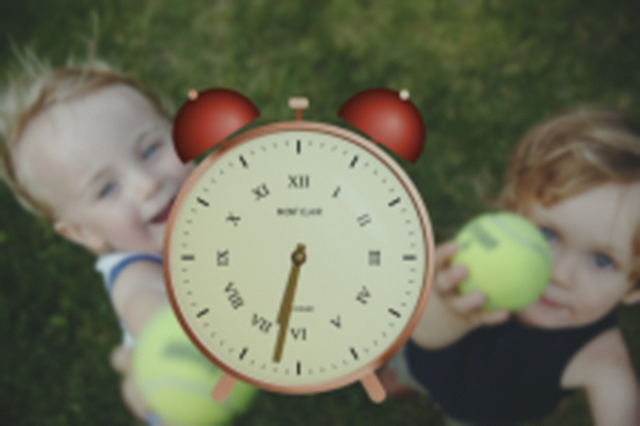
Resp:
6h32
